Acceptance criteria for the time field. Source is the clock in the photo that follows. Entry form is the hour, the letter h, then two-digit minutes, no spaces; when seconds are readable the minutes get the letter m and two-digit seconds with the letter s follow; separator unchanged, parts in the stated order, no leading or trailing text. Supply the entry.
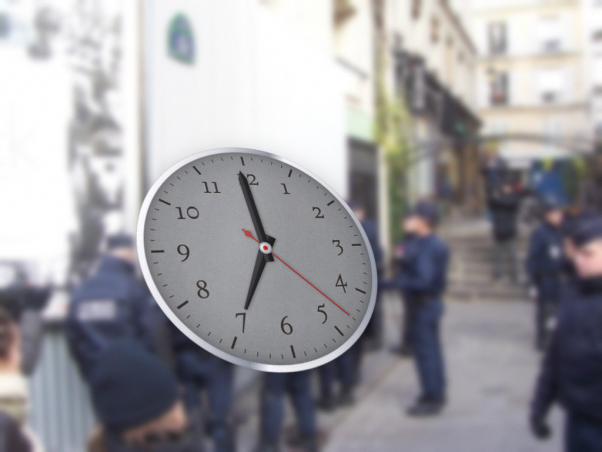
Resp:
6h59m23s
